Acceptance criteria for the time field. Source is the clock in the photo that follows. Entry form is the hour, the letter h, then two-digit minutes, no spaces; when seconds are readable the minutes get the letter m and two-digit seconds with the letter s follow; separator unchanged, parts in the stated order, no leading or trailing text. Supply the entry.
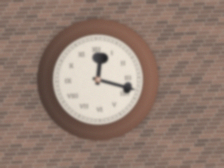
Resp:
12h18
